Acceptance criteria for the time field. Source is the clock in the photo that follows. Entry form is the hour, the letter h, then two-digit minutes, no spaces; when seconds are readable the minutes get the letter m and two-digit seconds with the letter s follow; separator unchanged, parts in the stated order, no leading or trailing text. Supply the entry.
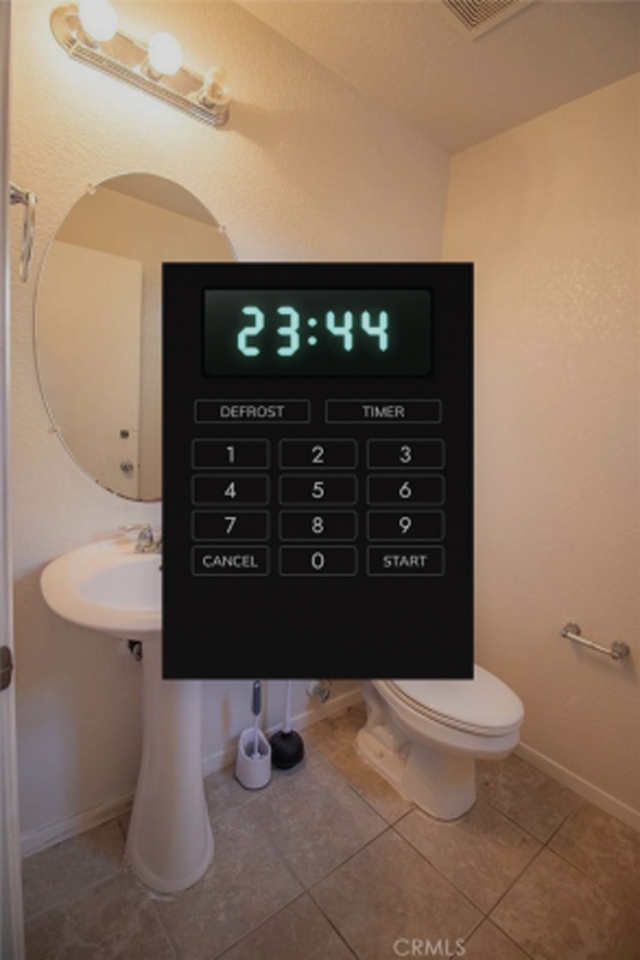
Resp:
23h44
